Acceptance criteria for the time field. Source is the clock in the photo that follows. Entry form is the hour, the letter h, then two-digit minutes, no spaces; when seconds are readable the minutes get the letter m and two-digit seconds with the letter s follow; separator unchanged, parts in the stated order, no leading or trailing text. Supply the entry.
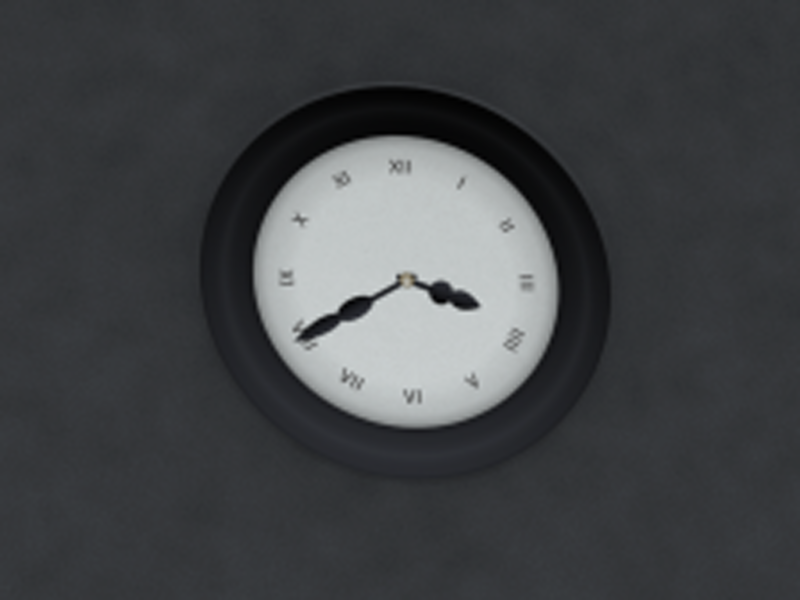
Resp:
3h40
